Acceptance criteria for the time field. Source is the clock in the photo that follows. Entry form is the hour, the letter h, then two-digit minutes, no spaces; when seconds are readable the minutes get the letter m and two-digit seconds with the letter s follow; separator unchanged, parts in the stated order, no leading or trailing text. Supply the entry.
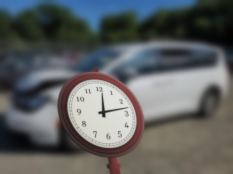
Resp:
12h13
